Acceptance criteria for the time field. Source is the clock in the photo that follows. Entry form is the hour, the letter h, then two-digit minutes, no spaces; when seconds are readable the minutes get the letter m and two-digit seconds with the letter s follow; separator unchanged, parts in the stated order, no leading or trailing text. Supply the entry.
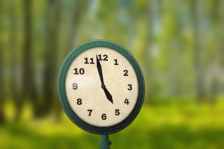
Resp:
4h58
